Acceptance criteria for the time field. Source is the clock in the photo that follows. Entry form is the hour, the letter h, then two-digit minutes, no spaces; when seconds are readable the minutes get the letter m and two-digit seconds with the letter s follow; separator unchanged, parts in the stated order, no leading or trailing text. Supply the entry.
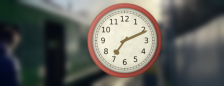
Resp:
7h11
